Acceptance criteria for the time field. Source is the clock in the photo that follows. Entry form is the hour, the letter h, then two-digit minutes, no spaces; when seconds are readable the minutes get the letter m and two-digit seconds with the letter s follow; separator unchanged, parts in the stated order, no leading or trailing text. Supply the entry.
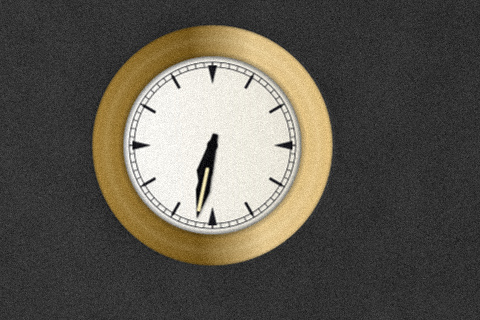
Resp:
6h32
